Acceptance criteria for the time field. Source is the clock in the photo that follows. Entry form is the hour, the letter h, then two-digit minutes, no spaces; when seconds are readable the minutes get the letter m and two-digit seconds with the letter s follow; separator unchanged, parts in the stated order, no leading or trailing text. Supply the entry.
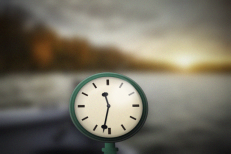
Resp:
11h32
